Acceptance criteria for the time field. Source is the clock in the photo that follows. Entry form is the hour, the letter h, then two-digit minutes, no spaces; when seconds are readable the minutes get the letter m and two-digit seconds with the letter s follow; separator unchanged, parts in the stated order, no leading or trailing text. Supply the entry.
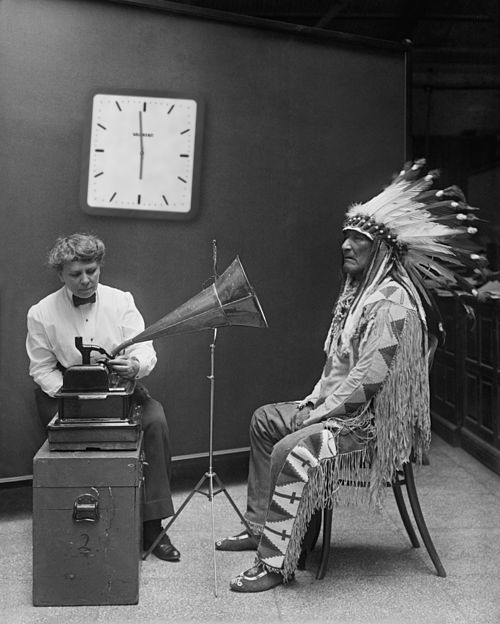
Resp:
5h59
